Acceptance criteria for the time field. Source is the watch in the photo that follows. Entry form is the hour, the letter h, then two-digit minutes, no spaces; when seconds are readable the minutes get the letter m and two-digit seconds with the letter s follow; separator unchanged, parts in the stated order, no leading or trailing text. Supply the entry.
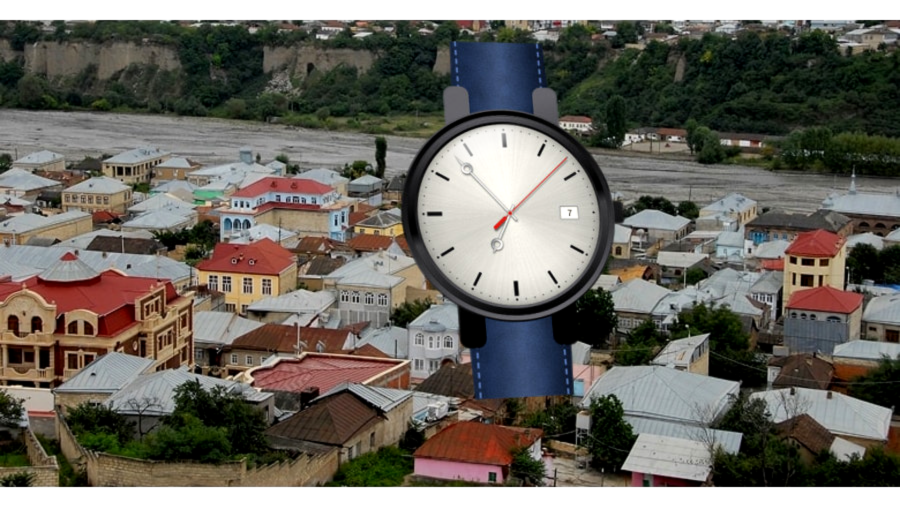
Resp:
6h53m08s
